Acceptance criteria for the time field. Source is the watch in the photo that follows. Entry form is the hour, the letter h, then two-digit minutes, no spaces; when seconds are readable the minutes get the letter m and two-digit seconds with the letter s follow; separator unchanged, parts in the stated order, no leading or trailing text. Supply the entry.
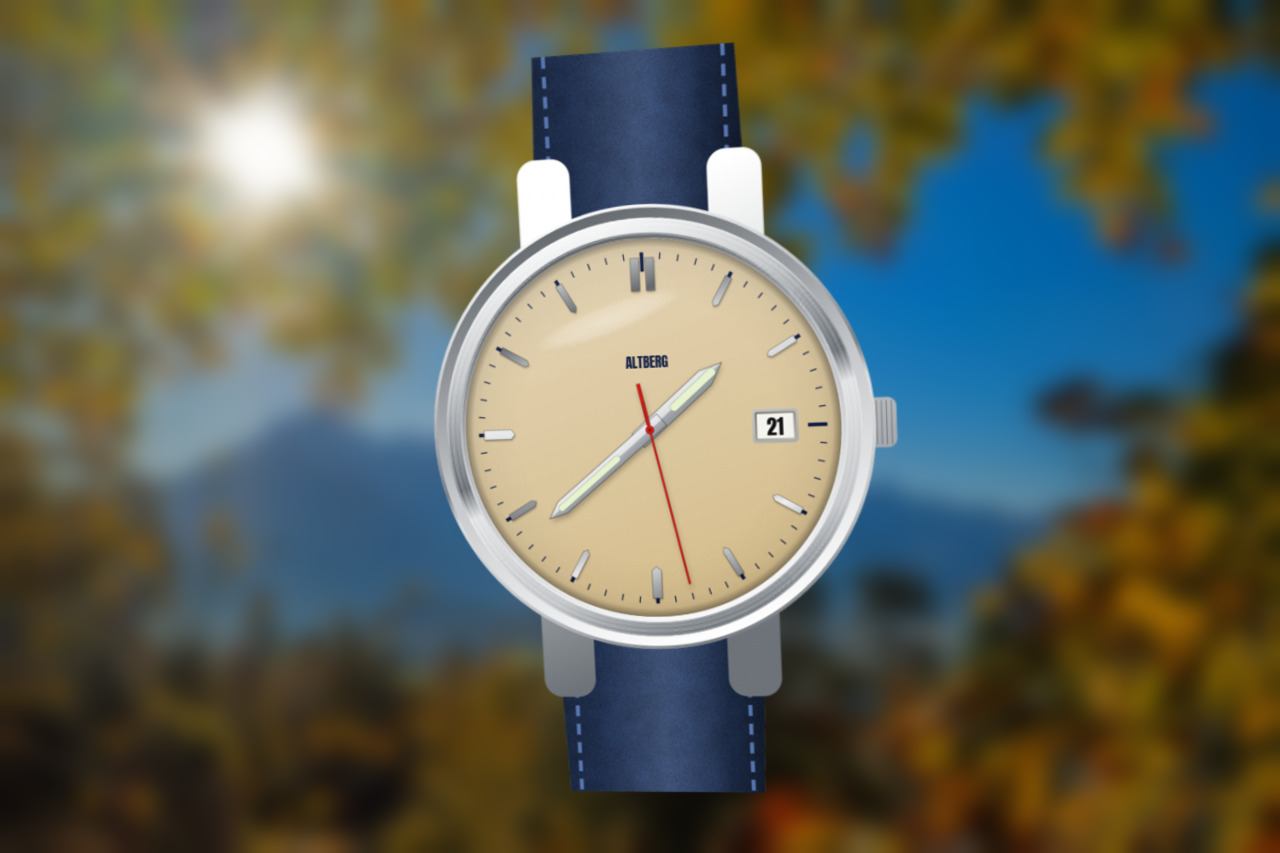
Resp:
1h38m28s
